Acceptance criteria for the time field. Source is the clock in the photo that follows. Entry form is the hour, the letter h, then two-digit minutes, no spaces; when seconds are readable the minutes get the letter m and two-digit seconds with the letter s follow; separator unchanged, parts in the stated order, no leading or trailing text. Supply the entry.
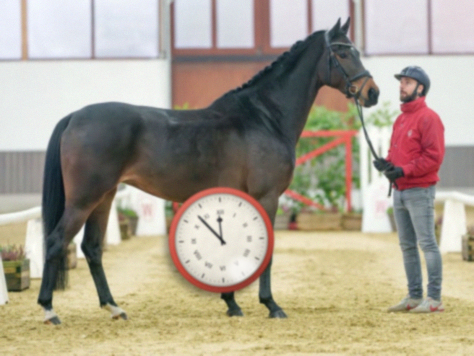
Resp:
11h53
